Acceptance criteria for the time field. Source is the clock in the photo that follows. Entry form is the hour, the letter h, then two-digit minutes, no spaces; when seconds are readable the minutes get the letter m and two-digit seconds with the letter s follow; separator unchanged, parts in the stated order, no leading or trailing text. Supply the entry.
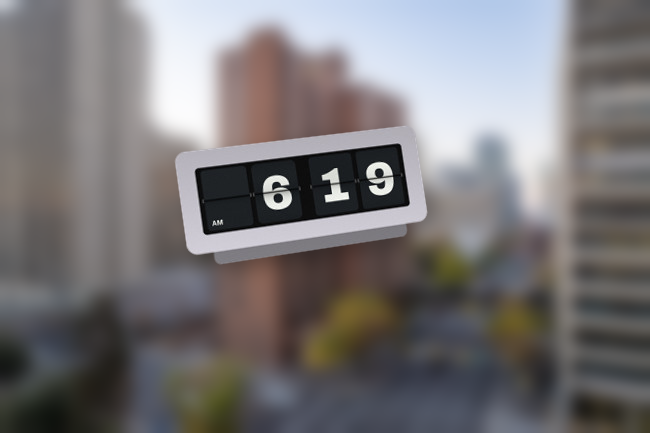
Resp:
6h19
